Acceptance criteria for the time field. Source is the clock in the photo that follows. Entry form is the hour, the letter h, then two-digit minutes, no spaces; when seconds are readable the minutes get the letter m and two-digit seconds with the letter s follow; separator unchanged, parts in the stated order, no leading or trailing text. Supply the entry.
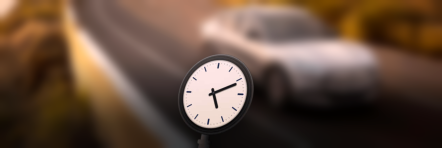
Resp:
5h11
